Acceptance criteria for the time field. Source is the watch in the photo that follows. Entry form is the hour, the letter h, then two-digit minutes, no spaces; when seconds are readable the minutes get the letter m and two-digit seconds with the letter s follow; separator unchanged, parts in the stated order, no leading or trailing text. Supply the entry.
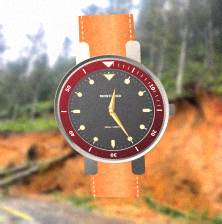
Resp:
12h25
